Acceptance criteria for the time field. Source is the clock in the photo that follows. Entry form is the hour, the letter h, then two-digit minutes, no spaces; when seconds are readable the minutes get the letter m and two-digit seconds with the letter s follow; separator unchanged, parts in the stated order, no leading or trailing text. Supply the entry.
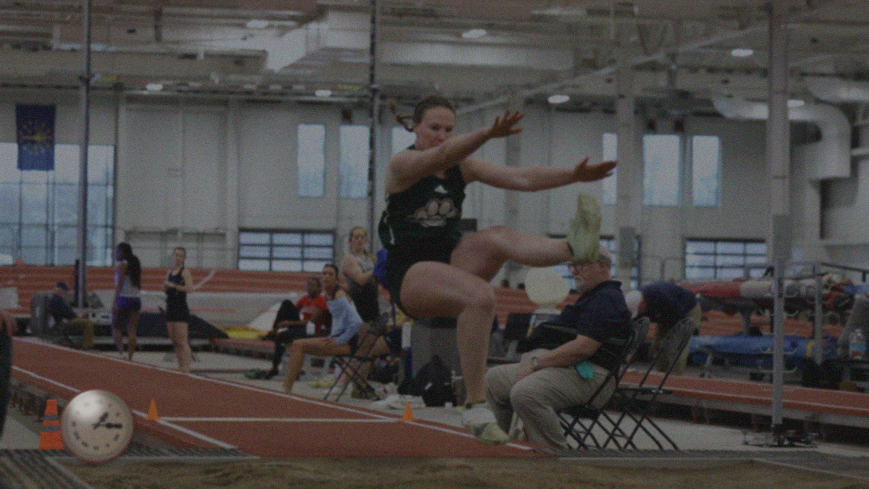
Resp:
1h15
